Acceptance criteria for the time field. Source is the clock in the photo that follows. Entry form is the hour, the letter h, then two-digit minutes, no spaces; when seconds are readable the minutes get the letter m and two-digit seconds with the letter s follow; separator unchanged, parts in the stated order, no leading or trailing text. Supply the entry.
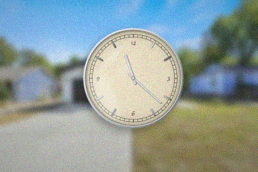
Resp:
11h22
